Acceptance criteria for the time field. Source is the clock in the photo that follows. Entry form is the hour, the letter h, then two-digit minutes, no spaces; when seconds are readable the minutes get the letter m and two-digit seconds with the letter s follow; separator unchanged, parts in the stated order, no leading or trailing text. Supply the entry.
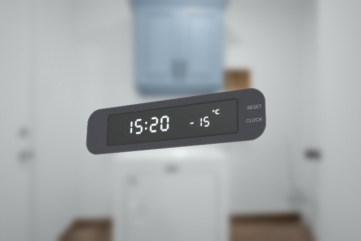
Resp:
15h20
